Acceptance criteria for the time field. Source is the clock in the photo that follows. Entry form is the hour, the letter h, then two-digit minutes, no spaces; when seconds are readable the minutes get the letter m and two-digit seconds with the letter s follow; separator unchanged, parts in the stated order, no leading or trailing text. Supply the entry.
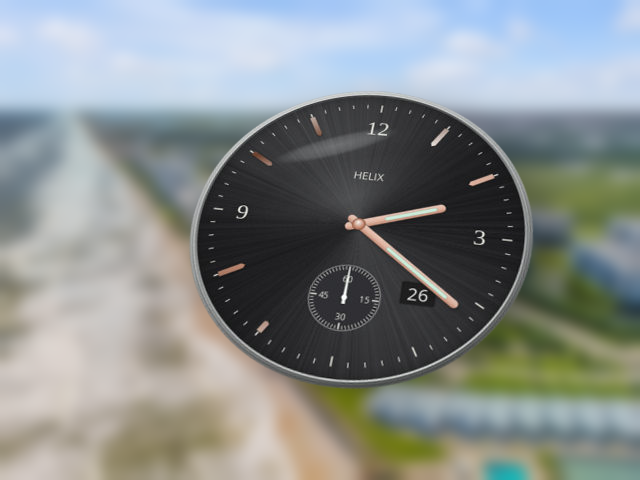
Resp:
2h21
